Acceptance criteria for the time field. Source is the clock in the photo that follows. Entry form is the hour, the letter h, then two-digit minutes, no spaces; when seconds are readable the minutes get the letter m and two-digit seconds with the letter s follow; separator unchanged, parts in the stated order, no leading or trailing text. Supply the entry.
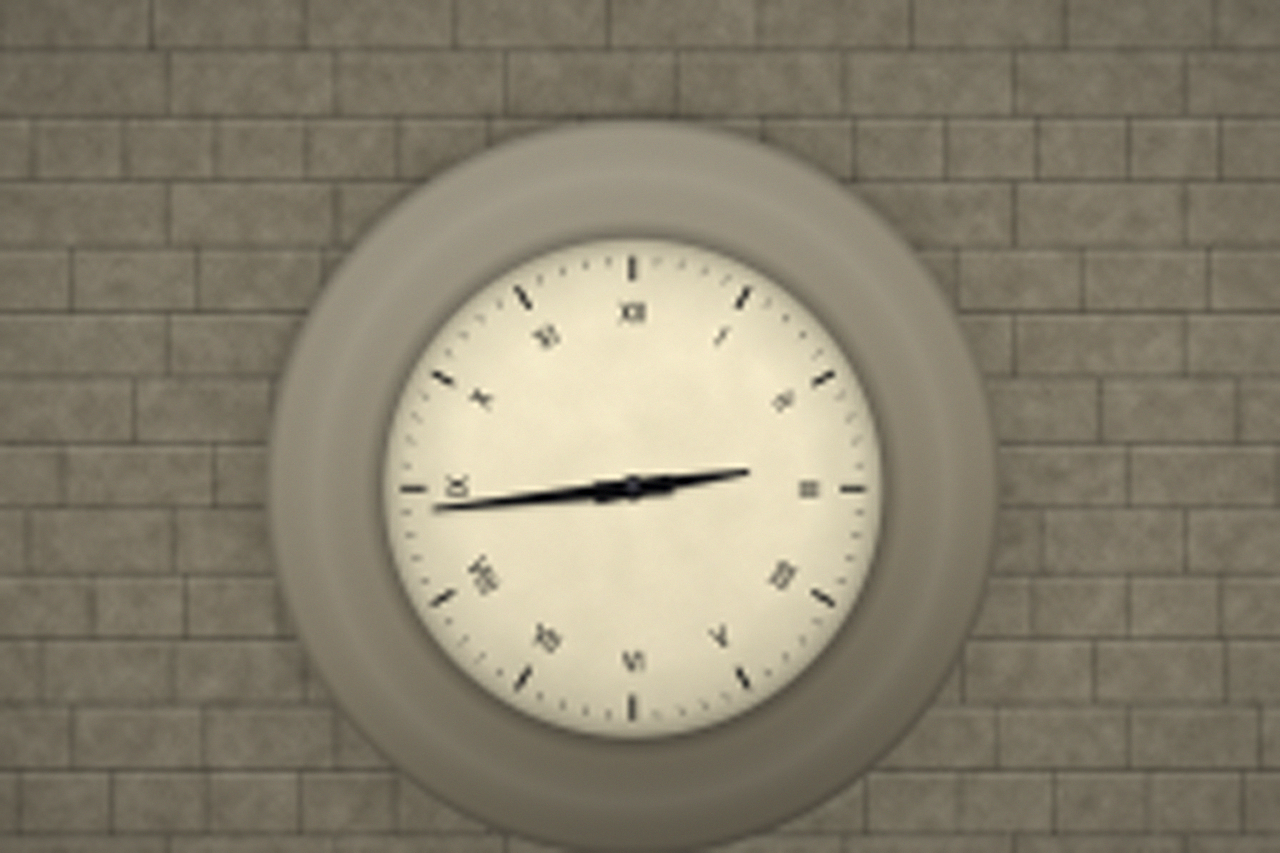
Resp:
2h44
